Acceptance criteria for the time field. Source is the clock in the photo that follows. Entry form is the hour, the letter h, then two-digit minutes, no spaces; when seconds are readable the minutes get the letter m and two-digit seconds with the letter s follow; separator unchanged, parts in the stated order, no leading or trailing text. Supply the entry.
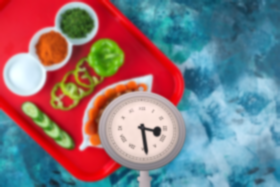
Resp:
3h29
